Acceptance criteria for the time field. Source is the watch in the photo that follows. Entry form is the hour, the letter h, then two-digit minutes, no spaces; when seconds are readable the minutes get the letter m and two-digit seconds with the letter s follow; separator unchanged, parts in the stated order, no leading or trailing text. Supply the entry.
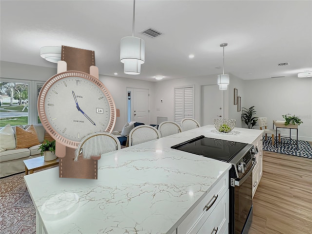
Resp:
11h22
